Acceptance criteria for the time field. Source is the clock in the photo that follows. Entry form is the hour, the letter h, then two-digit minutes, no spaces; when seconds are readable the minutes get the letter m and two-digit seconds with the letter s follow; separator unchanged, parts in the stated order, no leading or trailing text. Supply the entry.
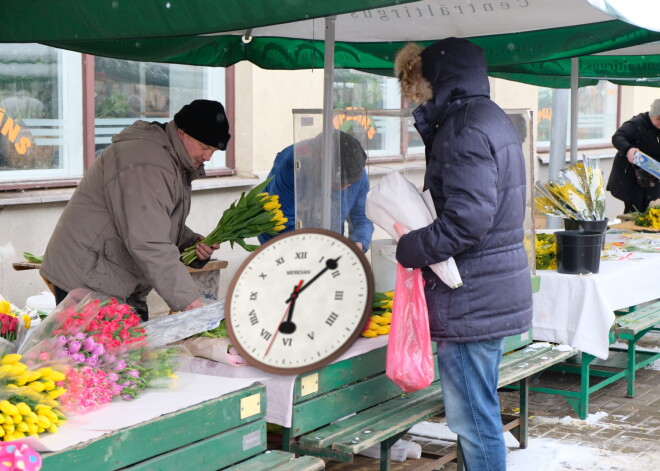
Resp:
6h07m33s
